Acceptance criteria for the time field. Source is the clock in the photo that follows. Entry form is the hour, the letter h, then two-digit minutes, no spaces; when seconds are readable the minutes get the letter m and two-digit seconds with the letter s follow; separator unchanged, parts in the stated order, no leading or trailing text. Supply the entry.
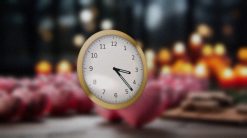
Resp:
3h23
